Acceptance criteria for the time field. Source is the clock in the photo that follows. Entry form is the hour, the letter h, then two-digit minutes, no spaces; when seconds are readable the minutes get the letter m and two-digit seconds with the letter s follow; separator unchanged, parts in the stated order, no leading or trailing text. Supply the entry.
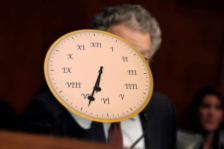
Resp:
6h34
